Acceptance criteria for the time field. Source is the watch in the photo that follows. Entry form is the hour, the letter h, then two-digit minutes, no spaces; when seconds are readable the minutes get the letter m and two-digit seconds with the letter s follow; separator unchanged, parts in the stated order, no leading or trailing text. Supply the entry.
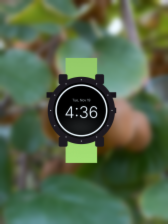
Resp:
4h36
